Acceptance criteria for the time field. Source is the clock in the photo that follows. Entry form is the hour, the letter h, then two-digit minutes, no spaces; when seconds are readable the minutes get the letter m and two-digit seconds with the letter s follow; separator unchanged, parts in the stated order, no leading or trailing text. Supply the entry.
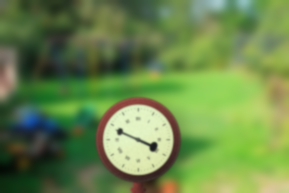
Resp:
3h49
